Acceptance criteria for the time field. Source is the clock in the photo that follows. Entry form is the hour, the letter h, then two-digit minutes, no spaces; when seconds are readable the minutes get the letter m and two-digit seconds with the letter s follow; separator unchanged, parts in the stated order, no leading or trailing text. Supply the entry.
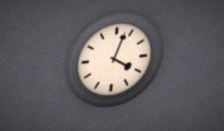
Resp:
4h03
